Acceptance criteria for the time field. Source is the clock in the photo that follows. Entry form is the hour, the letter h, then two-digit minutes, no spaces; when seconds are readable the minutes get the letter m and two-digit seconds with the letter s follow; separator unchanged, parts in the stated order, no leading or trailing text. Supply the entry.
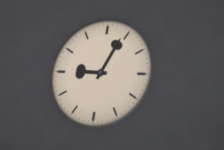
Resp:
9h04
